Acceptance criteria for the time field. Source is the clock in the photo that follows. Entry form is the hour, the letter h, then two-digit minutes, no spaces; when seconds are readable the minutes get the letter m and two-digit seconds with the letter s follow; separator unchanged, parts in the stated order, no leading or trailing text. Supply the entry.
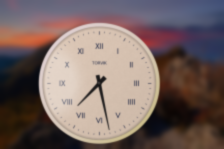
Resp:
7h28
